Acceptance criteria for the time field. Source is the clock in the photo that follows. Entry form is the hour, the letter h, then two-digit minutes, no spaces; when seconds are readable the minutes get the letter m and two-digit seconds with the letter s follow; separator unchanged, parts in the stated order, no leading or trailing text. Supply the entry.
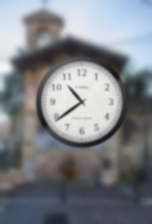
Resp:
10h39
